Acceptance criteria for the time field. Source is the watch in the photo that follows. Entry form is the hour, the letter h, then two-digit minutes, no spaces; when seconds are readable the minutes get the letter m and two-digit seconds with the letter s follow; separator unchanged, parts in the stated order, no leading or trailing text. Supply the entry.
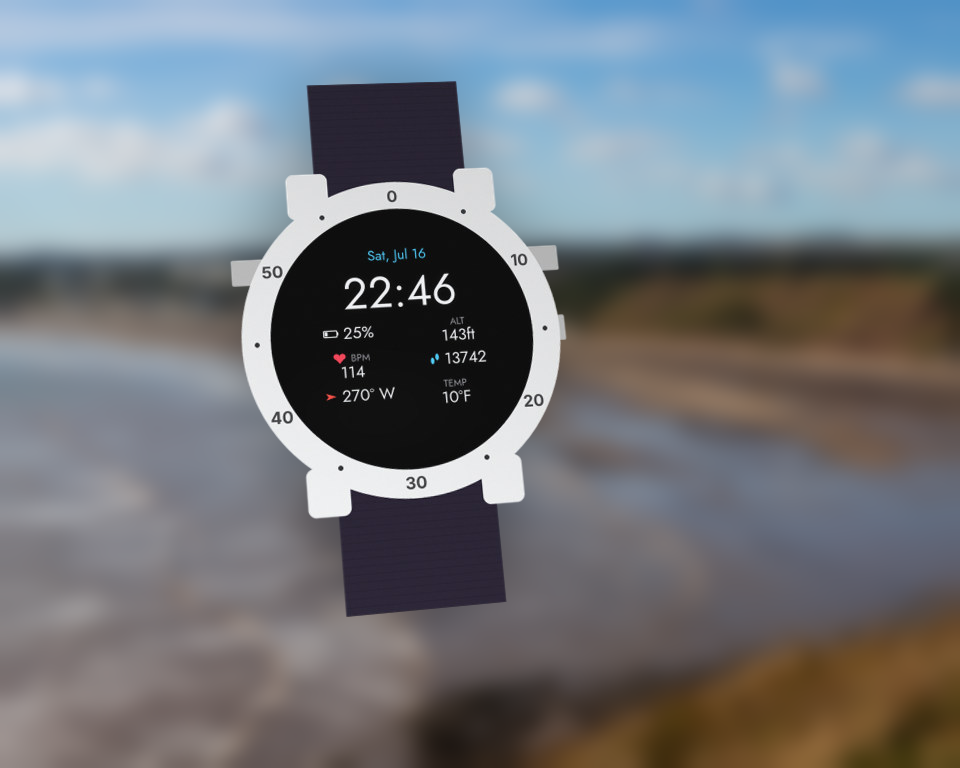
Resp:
22h46
